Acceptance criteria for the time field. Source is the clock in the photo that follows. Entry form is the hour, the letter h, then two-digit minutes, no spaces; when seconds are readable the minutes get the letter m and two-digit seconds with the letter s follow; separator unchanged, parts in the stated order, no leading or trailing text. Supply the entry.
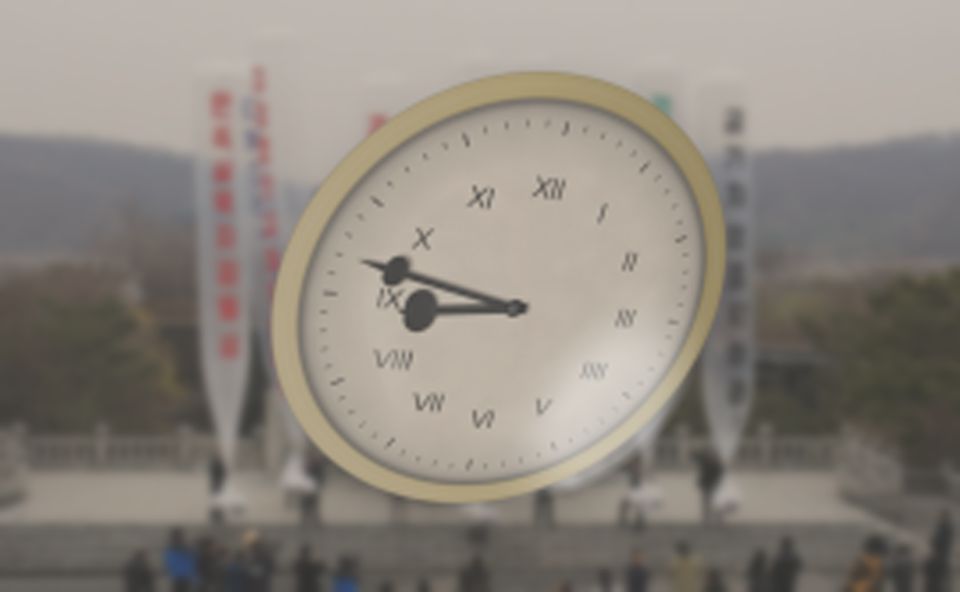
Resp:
8h47
